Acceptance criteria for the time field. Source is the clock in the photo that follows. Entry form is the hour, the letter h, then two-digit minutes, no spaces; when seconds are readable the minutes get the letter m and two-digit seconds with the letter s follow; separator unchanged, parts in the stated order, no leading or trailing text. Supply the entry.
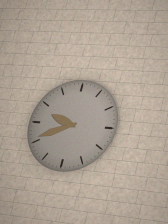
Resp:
9h41
